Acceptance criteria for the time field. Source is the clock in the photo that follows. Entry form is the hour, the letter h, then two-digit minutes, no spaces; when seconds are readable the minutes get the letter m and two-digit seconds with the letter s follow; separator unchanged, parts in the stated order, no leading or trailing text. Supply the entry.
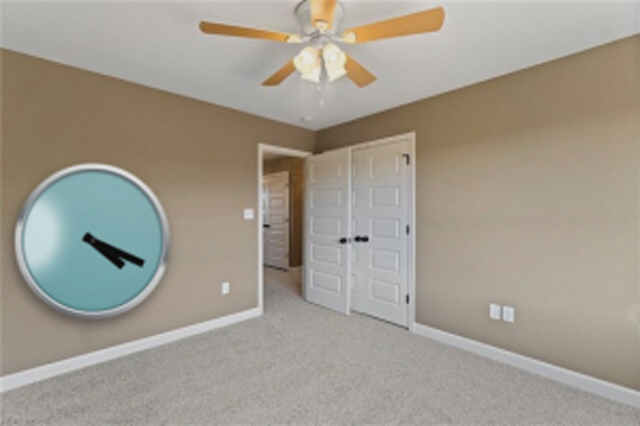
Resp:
4h19
